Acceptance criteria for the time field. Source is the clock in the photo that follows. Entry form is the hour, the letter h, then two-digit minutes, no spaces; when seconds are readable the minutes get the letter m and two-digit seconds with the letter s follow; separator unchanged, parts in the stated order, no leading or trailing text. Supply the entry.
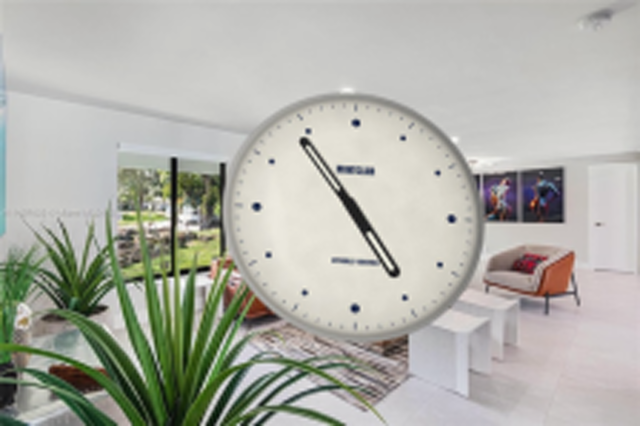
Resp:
4h54
